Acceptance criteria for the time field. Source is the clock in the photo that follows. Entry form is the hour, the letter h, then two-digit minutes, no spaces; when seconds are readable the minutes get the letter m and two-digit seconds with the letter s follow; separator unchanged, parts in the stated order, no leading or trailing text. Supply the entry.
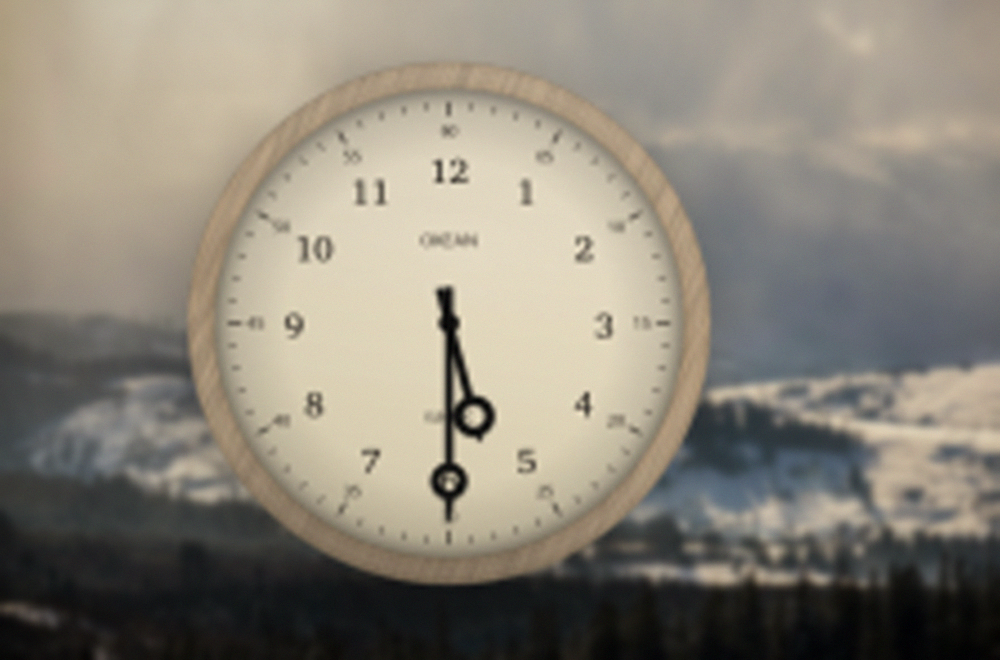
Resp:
5h30
